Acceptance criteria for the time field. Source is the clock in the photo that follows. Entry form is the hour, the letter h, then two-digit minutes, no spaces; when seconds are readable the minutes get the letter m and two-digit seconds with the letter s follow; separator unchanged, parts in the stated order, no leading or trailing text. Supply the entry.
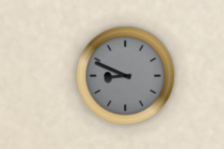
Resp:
8h49
